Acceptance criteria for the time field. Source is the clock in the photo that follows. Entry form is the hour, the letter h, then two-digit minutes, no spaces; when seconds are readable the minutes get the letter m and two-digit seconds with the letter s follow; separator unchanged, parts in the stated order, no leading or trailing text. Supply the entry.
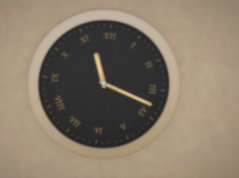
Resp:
11h18
